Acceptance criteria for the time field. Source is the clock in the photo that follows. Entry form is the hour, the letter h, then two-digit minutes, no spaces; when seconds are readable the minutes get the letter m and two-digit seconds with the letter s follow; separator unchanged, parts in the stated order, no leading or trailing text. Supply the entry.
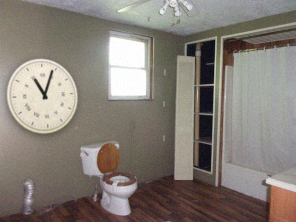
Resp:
11h04
